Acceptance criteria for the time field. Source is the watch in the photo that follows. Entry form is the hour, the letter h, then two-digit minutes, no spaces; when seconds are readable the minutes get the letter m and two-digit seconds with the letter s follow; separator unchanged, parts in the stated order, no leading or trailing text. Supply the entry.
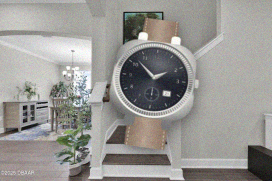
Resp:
1h52
